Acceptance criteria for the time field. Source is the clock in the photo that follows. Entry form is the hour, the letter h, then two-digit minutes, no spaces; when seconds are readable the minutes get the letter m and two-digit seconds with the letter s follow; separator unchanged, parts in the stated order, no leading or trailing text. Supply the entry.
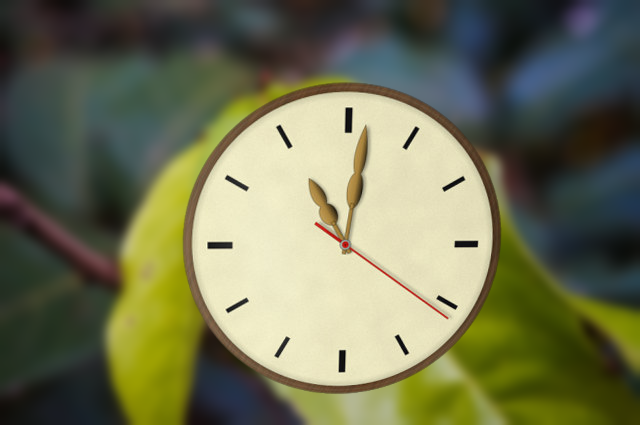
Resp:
11h01m21s
